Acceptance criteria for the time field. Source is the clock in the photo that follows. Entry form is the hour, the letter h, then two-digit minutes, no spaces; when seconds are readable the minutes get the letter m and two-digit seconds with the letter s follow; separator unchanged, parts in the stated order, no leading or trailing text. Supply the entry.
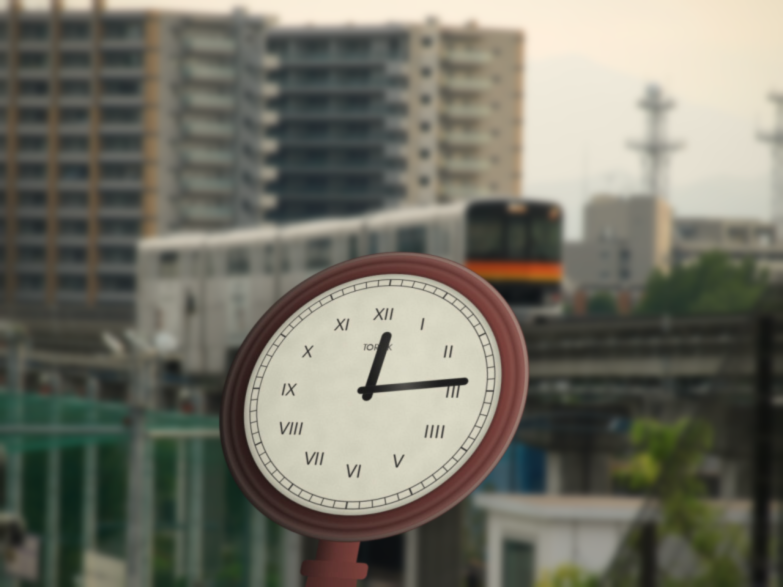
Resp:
12h14
